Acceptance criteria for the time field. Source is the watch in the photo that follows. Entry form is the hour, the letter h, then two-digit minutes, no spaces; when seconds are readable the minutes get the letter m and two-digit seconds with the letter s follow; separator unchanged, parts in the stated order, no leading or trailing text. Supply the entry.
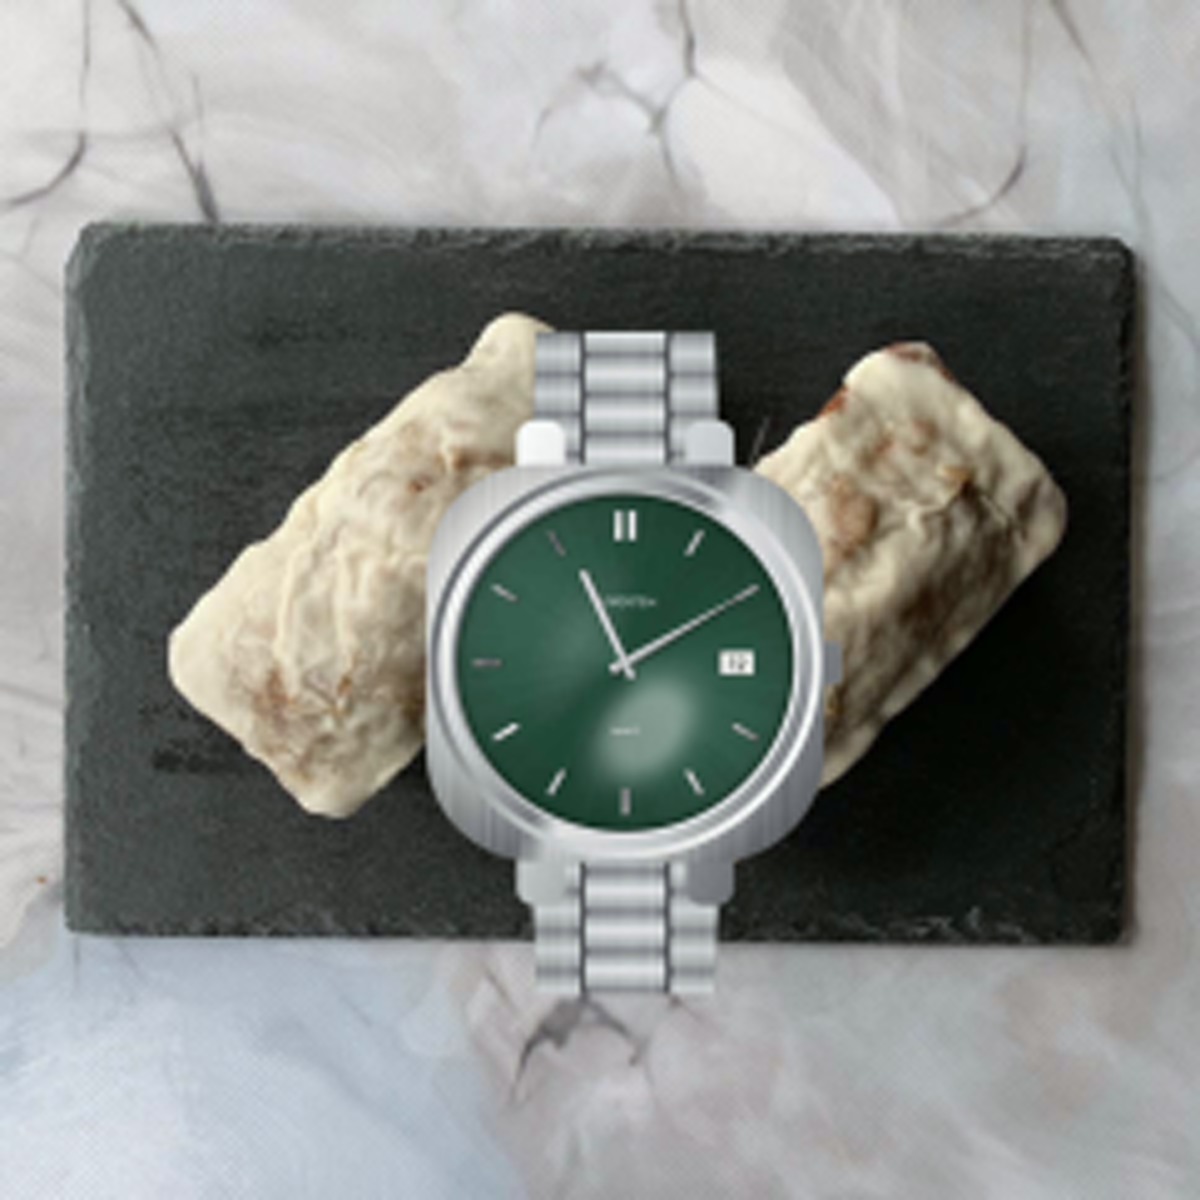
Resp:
11h10
